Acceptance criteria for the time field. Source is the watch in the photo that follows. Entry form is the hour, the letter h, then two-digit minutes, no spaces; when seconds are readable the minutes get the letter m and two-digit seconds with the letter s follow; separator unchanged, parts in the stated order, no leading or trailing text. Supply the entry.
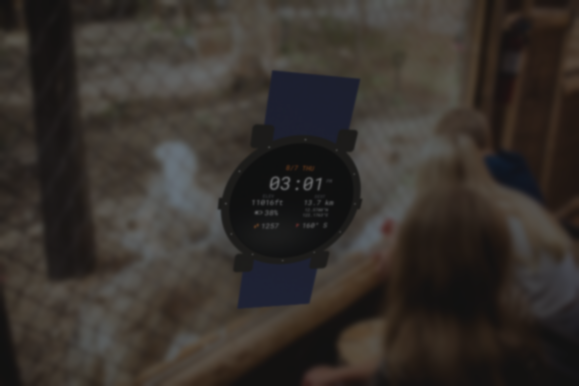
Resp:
3h01
